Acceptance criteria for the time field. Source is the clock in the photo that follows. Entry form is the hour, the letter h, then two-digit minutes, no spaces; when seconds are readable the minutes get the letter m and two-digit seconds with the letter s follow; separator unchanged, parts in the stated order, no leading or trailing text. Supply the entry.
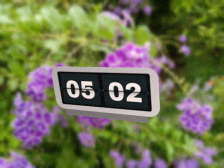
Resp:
5h02
